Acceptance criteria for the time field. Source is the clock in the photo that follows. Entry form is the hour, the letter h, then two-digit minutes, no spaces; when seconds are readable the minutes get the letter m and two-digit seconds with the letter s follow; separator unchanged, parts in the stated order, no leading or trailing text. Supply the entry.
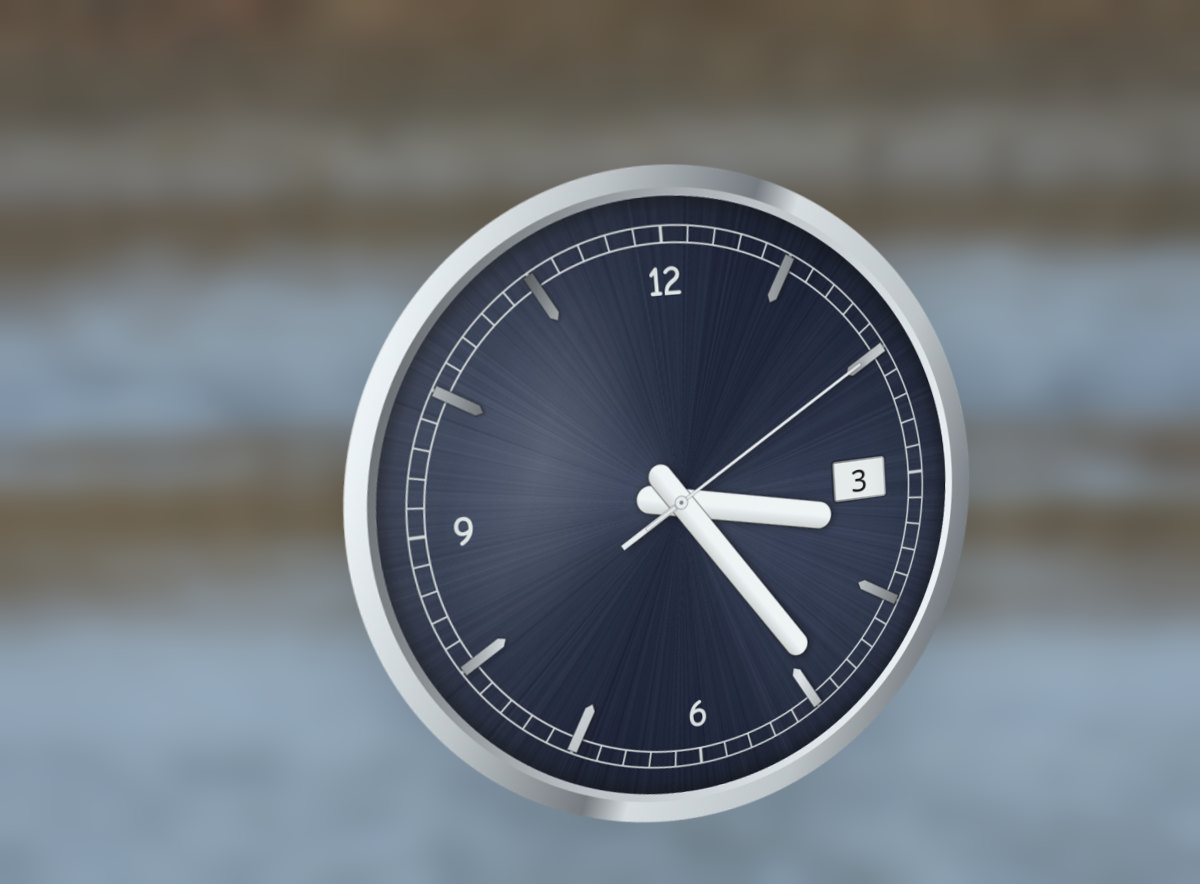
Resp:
3h24m10s
